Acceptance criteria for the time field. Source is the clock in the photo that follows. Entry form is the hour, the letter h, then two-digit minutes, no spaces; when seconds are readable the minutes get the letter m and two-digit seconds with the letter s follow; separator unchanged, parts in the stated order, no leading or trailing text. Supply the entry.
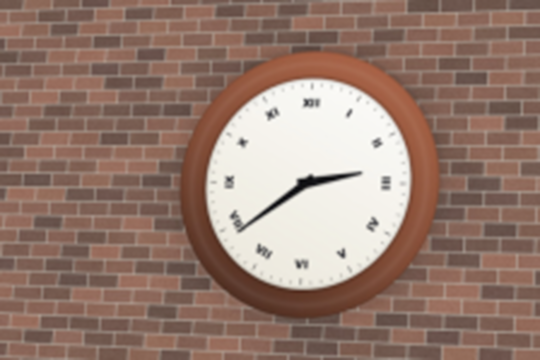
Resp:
2h39
